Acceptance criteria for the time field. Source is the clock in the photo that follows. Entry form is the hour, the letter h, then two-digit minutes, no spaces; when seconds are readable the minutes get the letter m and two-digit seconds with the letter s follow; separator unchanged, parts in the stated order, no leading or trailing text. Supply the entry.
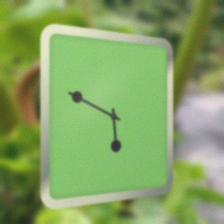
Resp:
5h49
